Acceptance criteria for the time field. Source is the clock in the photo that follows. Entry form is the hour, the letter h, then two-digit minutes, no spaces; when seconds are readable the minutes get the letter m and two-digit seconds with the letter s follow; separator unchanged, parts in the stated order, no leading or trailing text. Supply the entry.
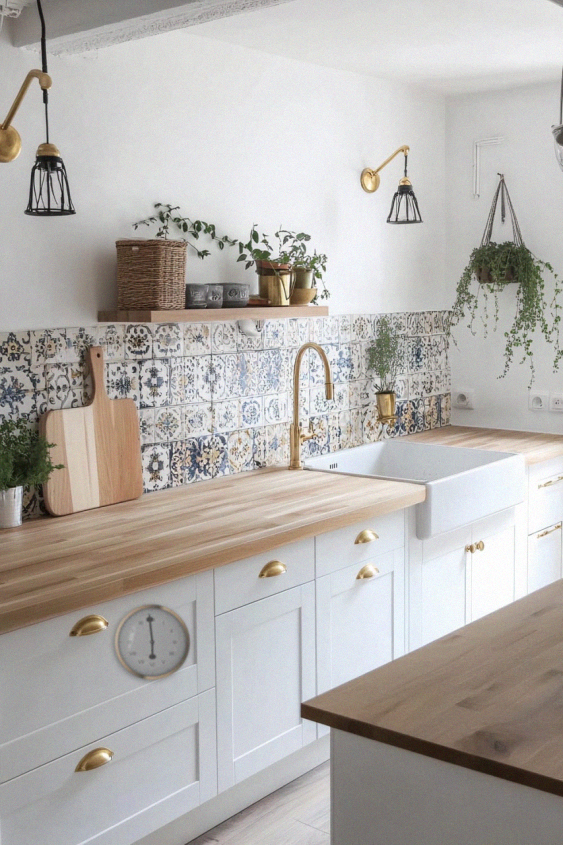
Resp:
5h59
